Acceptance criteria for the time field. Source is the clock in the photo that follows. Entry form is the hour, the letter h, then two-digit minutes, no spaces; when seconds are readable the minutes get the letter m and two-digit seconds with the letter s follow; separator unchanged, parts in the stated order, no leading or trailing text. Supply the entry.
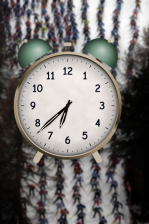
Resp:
6h38
